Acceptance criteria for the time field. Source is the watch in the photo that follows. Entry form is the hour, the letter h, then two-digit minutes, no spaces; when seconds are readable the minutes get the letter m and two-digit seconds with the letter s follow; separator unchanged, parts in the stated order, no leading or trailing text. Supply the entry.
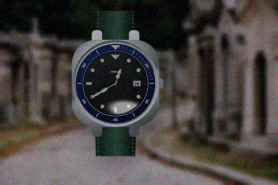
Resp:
12h40
